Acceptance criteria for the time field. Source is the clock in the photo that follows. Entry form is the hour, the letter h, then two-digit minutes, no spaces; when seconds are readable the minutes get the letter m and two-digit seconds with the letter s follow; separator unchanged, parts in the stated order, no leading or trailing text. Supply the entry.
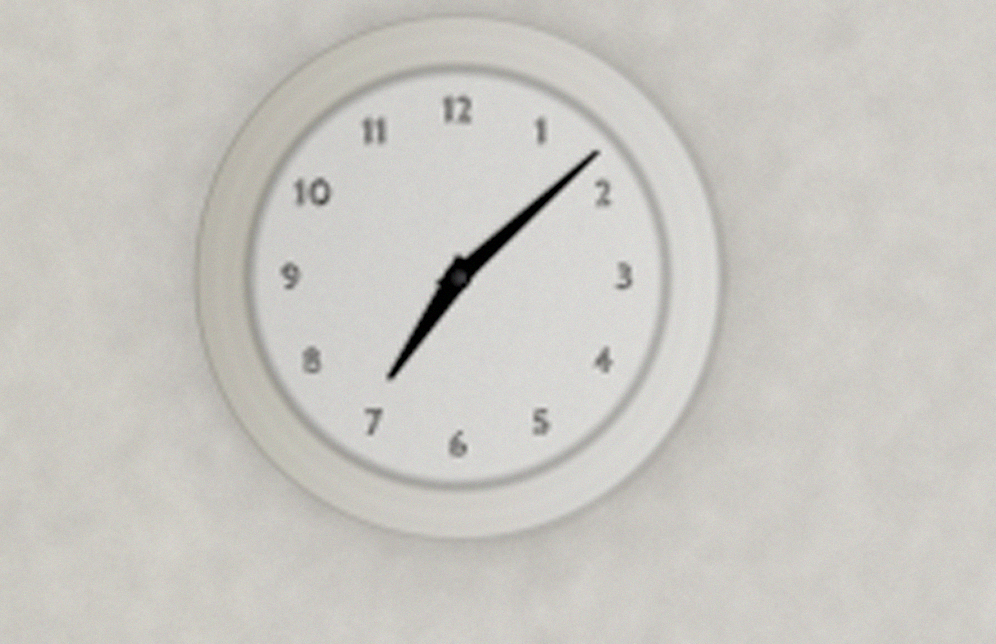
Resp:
7h08
